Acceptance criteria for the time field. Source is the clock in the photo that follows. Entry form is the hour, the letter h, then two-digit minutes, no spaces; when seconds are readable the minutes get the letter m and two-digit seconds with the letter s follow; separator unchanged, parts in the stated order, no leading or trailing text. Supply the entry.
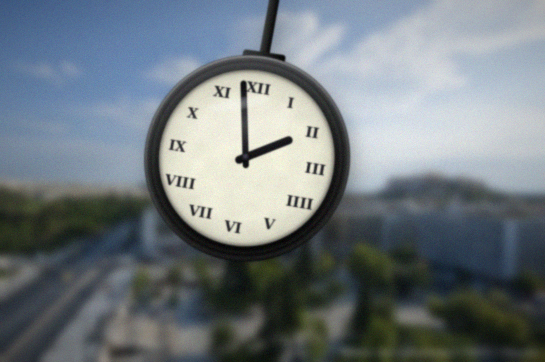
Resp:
1h58
